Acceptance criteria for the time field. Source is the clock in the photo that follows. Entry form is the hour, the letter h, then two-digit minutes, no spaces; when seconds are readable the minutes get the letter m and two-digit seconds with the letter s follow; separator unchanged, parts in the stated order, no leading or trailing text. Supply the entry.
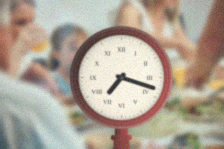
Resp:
7h18
